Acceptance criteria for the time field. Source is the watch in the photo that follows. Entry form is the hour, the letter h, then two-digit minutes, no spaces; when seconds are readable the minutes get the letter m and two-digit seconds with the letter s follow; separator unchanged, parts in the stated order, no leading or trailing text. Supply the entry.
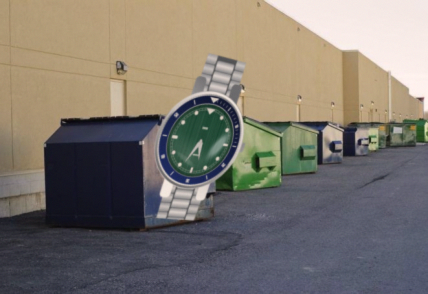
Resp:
5h34
